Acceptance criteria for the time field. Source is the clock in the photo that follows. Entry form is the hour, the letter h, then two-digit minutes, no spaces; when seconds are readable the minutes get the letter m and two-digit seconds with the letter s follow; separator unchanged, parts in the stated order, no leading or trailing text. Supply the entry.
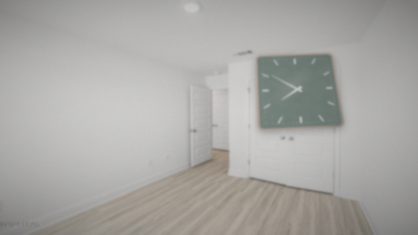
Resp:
7h51
